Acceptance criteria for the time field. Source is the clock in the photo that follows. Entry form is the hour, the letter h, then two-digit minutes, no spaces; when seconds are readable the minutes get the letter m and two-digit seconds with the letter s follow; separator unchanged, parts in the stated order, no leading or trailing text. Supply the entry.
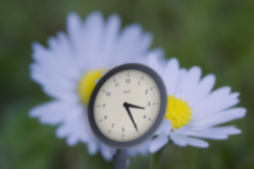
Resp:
3h25
